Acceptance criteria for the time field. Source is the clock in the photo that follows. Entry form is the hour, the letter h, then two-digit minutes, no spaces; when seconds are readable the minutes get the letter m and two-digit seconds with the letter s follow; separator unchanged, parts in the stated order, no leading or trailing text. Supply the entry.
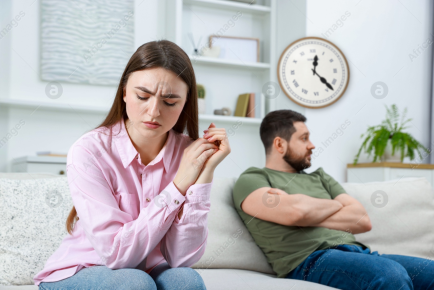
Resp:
12h23
